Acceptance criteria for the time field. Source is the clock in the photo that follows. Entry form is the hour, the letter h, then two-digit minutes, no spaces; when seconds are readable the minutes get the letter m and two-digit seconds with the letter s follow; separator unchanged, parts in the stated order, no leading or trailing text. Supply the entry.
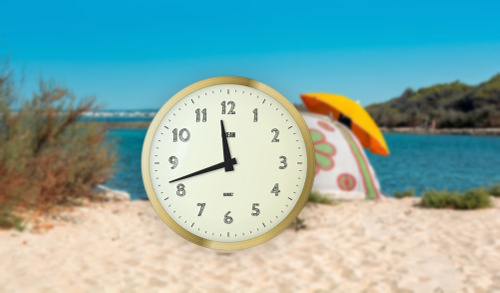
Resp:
11h42
